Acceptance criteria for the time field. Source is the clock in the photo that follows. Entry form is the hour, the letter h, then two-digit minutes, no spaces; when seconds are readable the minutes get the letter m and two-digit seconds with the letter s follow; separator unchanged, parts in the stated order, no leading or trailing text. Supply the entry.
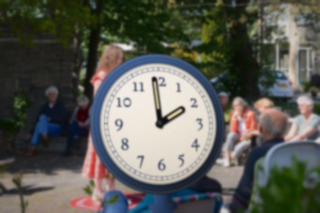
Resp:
1h59
